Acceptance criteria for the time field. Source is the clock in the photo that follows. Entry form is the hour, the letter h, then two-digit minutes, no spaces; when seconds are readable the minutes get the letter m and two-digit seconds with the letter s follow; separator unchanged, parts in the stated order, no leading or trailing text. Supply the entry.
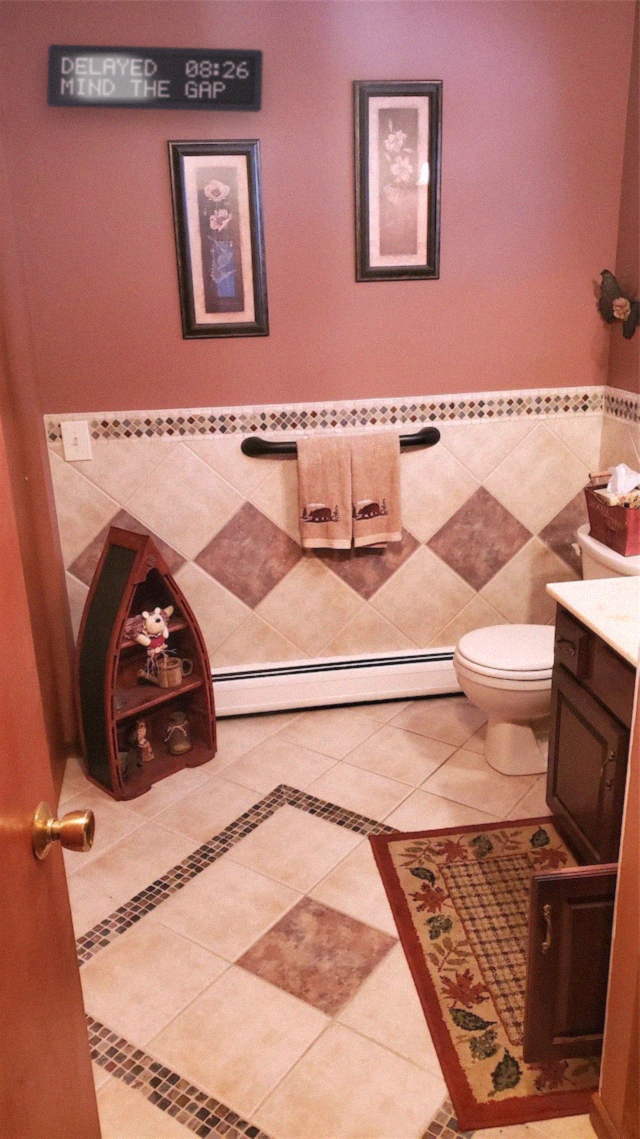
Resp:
8h26
